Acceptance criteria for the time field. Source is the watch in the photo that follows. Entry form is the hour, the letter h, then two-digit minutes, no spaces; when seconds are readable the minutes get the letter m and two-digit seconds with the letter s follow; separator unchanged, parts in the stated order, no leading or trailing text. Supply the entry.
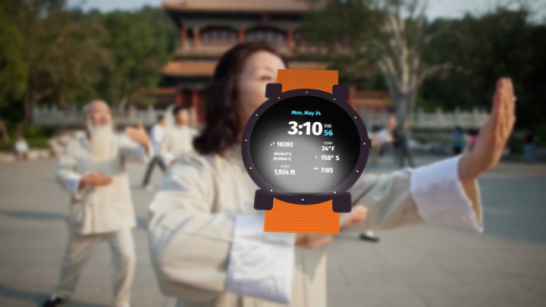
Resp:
3h10m56s
